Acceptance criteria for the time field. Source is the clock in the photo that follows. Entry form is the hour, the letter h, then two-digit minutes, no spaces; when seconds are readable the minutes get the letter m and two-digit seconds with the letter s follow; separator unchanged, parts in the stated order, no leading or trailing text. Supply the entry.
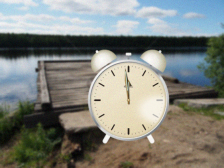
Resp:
11h59
